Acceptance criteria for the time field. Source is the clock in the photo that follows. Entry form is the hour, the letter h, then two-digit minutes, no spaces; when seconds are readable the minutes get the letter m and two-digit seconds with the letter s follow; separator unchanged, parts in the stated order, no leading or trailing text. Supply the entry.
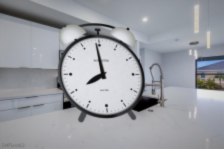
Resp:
7h59
